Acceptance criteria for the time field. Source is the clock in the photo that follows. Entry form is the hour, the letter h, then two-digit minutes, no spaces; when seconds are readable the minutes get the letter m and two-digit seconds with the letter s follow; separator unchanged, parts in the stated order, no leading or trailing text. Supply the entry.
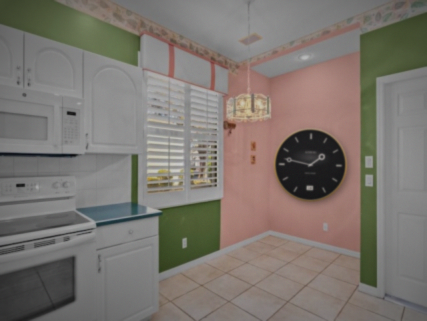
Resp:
1h47
